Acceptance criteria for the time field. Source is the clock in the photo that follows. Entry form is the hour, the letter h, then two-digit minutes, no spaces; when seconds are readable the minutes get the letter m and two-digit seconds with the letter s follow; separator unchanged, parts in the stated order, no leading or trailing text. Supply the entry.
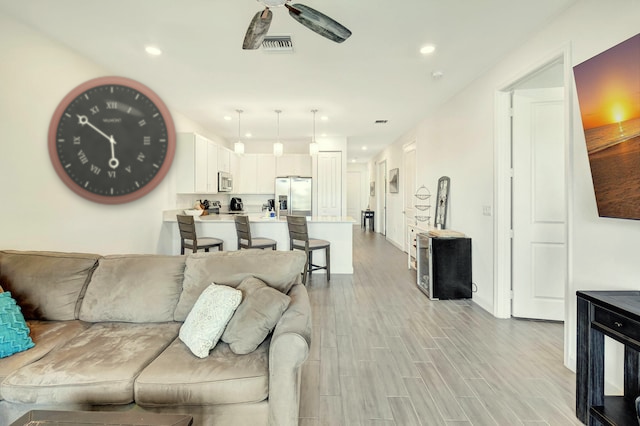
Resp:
5h51
